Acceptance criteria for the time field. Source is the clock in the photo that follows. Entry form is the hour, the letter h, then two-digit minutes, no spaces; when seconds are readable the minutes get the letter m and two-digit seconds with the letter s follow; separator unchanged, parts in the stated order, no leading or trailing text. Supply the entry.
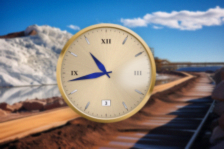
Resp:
10h43
